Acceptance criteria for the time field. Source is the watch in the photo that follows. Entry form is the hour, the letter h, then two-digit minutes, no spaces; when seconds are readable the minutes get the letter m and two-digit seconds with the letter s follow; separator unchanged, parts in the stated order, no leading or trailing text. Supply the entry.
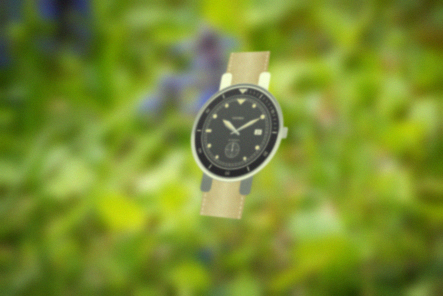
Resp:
10h10
